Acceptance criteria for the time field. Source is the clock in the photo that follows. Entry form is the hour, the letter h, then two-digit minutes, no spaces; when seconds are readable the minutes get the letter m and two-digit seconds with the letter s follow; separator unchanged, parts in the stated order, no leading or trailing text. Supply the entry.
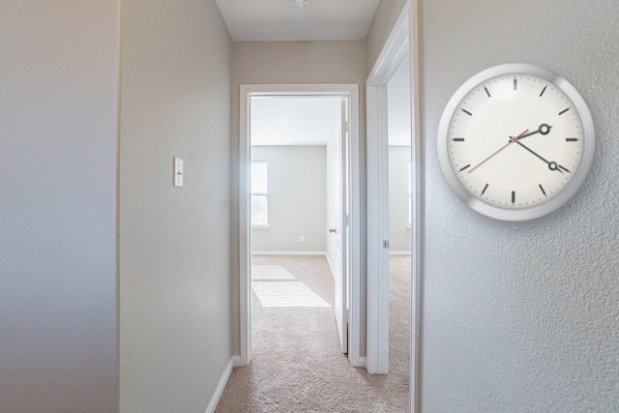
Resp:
2h20m39s
